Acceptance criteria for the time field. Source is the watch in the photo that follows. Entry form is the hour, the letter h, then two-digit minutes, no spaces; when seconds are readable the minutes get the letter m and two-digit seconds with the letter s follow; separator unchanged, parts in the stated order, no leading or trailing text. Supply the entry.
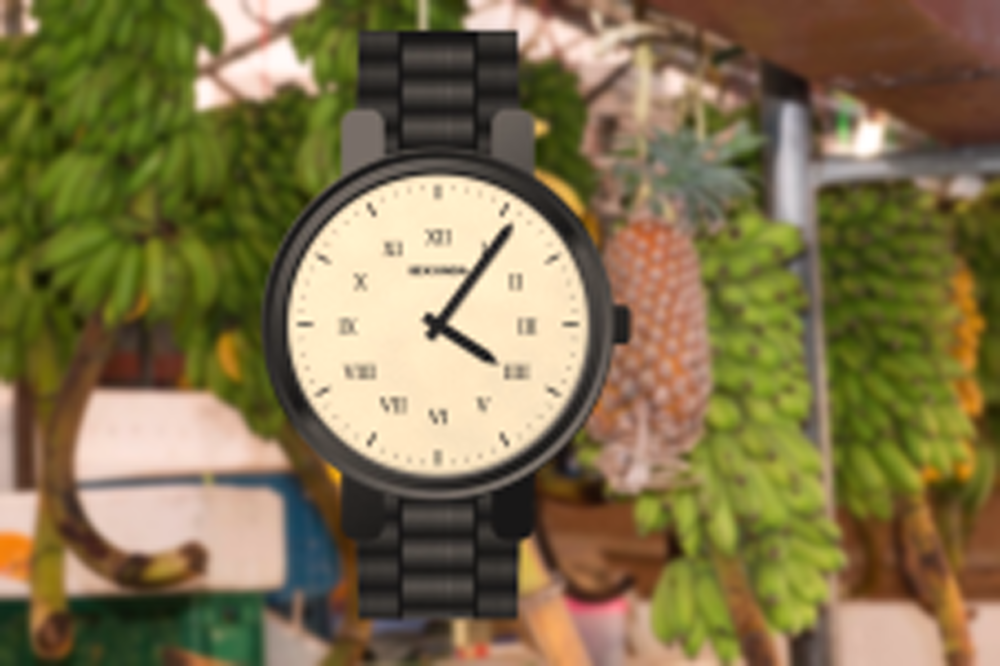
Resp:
4h06
